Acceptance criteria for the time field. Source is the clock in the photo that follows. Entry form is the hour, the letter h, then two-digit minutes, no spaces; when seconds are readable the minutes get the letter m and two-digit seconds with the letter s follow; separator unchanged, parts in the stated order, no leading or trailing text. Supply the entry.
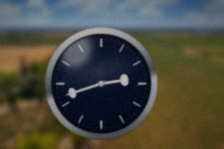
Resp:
2h42
